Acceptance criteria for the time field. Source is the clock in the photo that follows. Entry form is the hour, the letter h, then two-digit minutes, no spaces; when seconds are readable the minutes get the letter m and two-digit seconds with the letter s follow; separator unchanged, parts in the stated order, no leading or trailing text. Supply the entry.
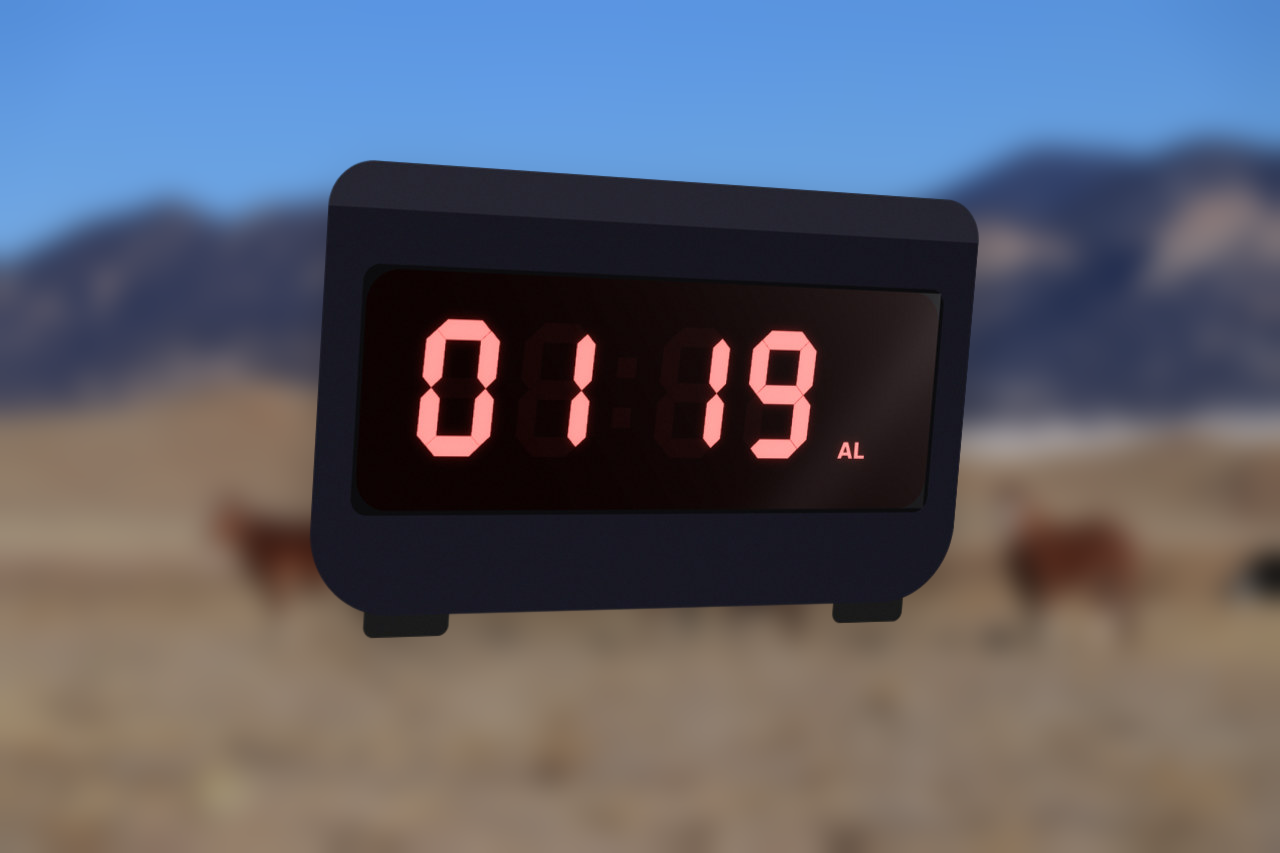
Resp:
1h19
